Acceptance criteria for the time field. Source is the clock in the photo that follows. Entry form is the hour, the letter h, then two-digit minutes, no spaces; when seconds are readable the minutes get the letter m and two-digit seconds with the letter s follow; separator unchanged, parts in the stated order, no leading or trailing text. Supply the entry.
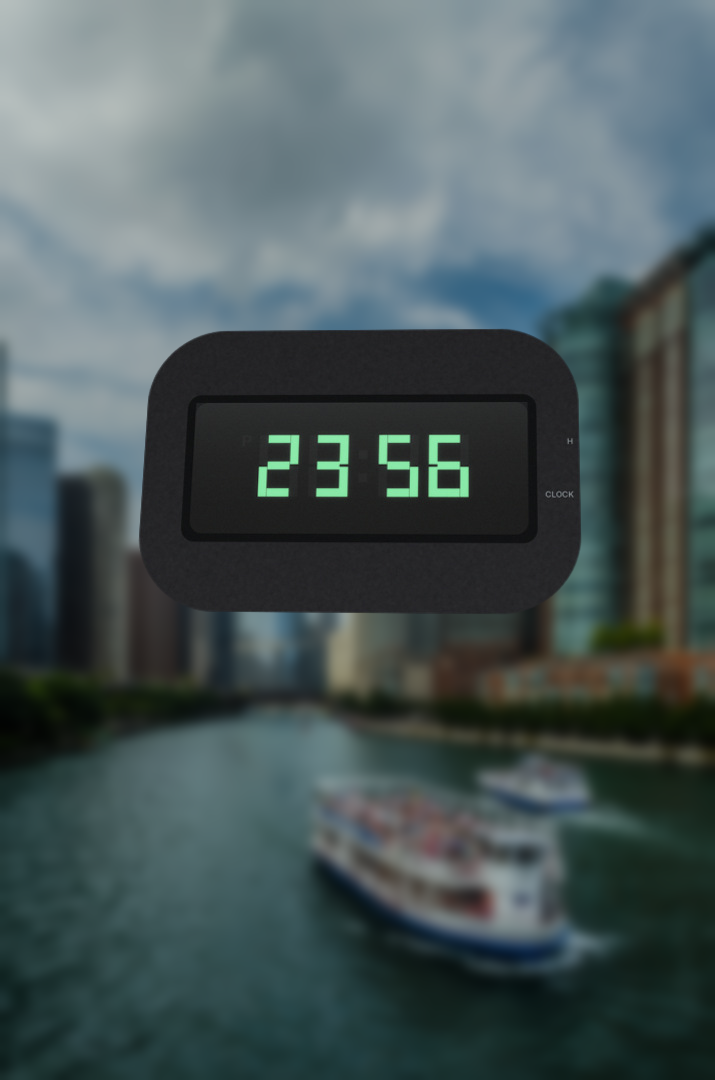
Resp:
23h56
